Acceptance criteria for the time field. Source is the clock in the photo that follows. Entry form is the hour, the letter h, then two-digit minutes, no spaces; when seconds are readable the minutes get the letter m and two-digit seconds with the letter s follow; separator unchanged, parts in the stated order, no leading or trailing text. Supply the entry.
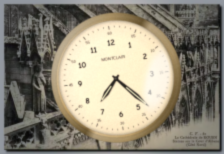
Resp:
7h23
